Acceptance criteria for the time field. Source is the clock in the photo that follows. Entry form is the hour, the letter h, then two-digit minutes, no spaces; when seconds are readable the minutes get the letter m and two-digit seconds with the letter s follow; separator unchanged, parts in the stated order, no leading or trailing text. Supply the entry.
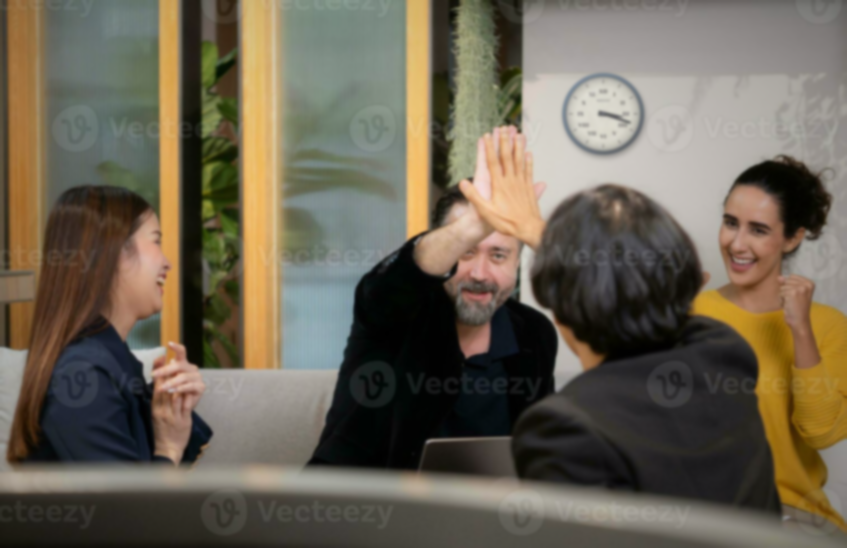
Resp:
3h18
